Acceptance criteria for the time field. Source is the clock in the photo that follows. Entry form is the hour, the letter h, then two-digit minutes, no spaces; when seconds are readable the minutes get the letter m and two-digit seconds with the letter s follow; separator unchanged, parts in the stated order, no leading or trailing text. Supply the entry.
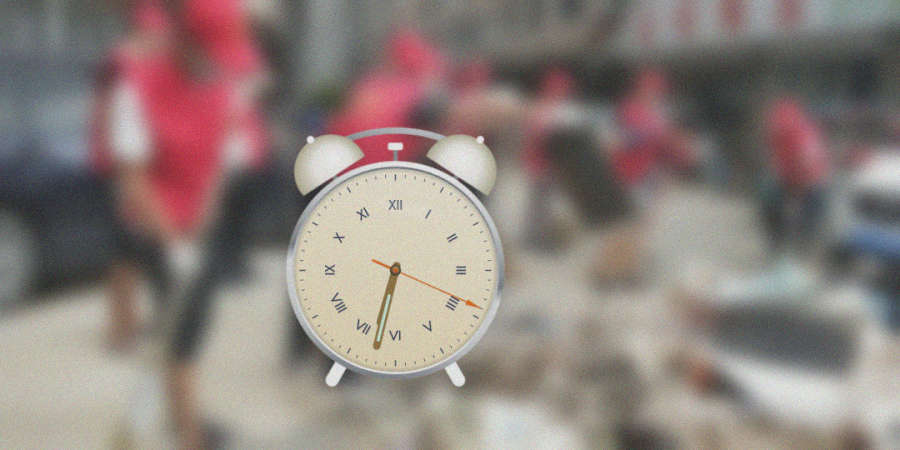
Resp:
6h32m19s
